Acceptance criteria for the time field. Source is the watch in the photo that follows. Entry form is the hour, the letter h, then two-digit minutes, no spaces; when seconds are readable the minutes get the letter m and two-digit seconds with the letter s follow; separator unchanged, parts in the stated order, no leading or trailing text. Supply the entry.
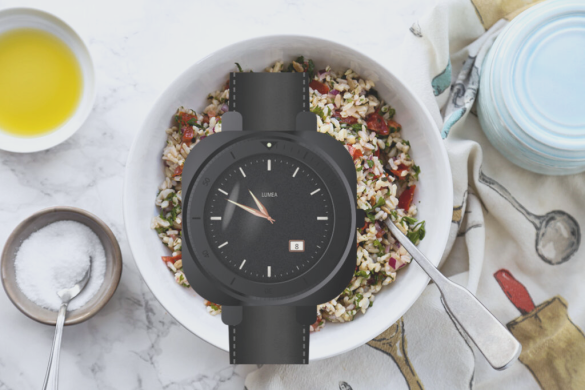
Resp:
10h49
